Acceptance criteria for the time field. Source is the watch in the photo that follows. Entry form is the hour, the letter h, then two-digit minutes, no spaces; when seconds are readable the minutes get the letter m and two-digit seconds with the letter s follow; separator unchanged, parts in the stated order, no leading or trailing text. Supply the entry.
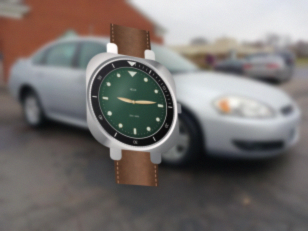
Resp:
9h14
